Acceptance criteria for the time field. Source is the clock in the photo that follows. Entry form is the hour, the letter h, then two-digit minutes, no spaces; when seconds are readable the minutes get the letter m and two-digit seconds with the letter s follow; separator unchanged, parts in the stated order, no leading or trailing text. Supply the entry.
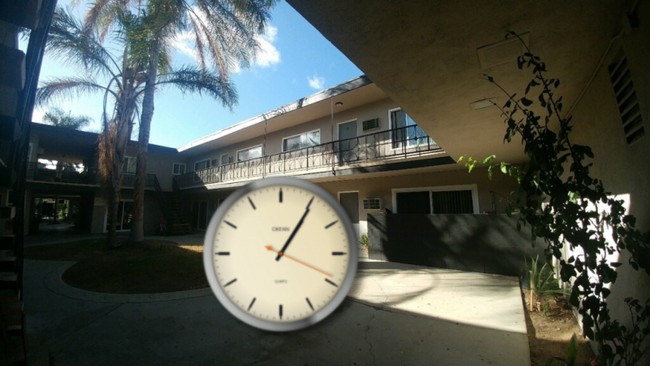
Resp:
1h05m19s
